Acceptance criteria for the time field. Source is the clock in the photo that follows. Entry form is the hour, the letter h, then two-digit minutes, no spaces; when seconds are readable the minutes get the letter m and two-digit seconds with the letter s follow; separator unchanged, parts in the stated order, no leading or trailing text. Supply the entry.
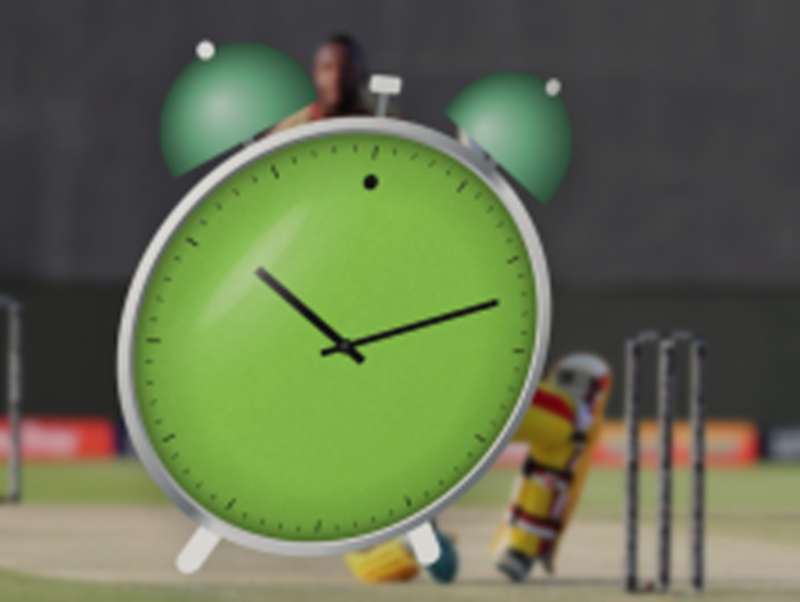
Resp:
10h12
